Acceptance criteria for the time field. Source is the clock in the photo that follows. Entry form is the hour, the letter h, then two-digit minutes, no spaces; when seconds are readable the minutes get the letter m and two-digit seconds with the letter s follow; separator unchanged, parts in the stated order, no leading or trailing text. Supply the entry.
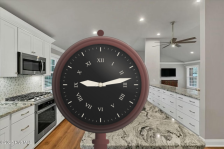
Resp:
9h13
